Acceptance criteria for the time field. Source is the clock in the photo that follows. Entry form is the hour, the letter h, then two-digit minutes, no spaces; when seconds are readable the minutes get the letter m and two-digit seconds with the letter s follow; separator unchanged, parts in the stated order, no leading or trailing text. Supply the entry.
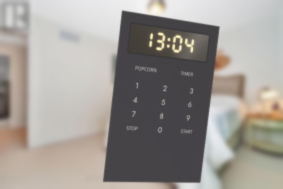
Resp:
13h04
